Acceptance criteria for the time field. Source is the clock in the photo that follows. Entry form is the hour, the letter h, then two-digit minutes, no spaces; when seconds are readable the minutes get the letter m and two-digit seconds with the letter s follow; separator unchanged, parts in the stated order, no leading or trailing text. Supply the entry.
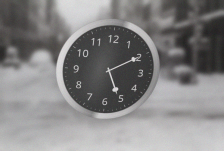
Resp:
5h10
